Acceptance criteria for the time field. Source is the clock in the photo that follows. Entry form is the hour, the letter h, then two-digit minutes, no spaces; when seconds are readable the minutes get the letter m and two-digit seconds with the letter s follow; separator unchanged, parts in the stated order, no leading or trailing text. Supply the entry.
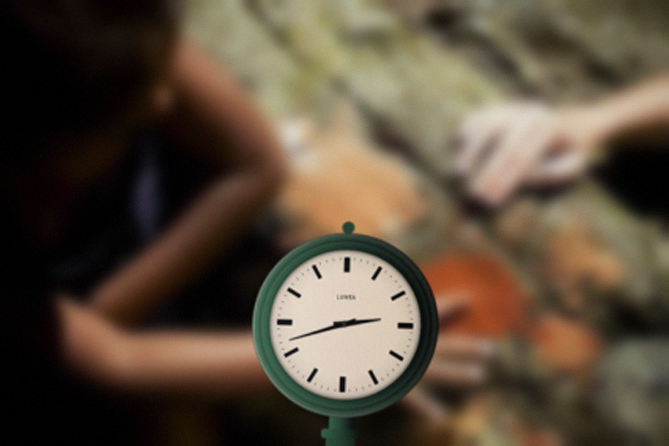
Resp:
2h42
